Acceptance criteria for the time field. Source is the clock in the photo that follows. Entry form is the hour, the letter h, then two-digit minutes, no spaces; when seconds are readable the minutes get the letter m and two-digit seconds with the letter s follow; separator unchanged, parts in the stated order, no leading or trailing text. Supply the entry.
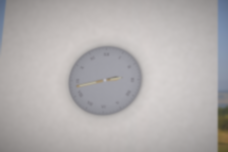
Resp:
2h43
